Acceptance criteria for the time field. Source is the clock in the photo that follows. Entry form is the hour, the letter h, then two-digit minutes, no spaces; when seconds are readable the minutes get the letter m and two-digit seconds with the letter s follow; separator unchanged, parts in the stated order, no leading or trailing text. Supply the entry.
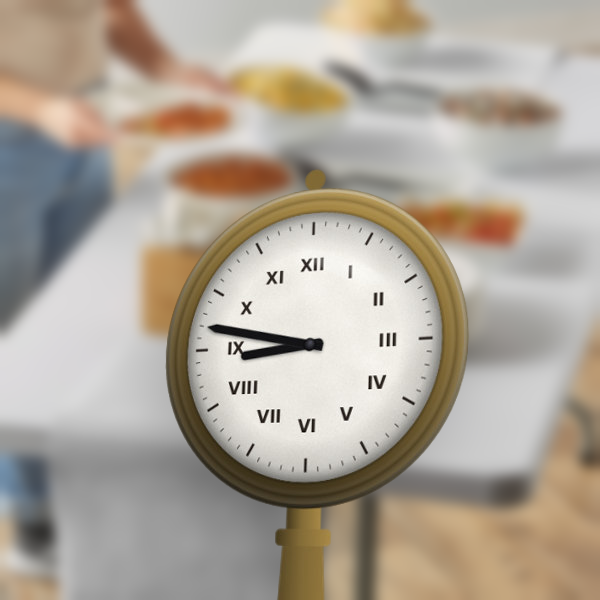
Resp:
8h47
